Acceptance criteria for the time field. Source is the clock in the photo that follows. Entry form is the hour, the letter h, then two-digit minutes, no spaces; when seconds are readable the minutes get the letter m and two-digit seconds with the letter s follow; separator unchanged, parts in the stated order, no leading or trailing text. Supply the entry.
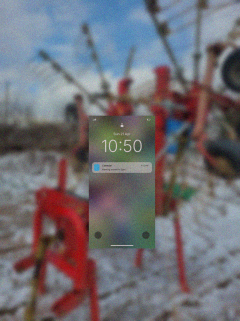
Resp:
10h50
